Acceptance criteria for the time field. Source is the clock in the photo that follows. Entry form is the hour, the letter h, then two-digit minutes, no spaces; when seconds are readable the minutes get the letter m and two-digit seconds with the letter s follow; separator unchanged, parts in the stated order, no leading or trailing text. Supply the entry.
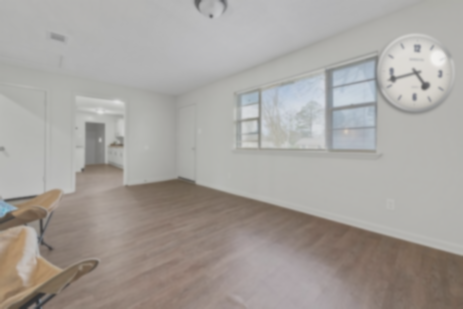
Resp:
4h42
